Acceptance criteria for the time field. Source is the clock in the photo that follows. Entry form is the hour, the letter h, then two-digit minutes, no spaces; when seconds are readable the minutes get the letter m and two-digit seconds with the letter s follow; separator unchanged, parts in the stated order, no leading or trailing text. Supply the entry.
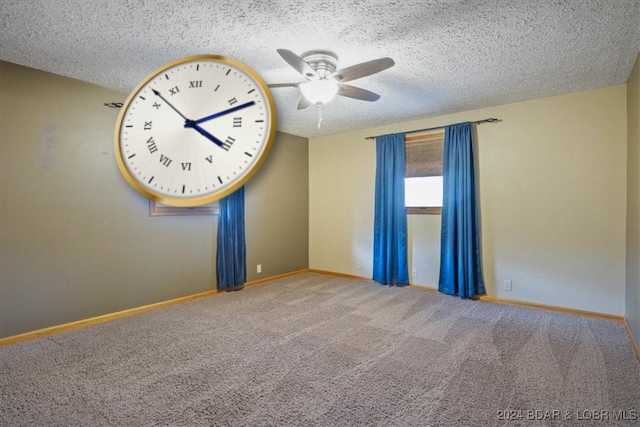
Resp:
4h11m52s
